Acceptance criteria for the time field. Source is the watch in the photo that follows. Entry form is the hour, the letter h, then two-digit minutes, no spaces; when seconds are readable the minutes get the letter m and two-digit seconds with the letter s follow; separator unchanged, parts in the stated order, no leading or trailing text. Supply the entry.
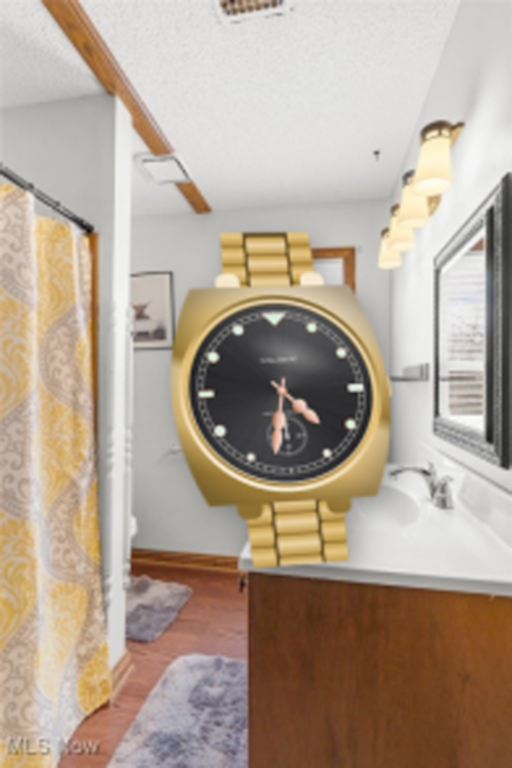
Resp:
4h32
